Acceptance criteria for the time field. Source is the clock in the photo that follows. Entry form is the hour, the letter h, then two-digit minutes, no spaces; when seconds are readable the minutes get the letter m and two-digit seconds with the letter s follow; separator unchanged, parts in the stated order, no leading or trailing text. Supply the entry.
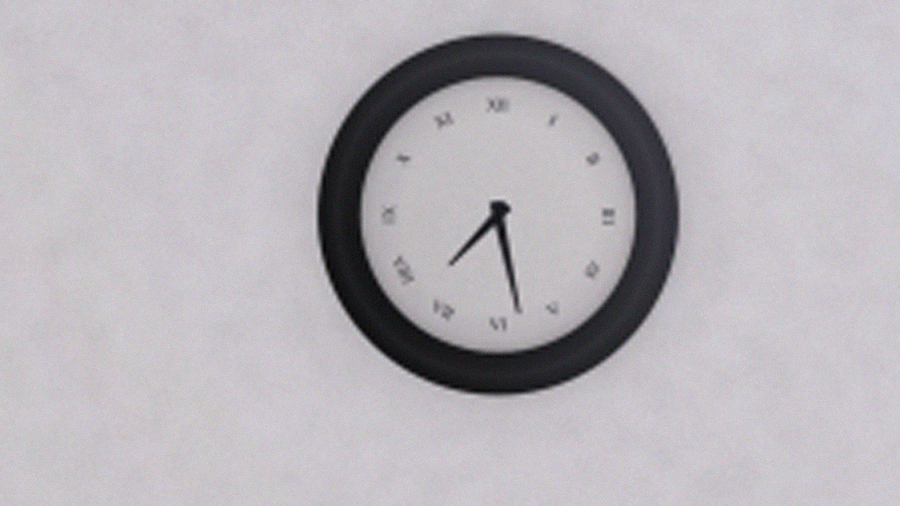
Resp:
7h28
